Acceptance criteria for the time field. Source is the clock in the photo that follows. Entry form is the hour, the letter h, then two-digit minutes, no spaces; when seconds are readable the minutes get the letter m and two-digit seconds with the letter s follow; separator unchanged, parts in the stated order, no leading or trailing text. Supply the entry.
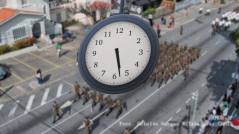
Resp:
5h28
